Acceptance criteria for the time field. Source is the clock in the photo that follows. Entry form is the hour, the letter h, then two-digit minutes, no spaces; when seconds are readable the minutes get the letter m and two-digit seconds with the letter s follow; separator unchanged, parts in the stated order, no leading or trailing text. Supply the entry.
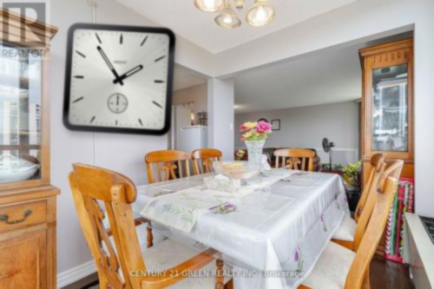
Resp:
1h54
